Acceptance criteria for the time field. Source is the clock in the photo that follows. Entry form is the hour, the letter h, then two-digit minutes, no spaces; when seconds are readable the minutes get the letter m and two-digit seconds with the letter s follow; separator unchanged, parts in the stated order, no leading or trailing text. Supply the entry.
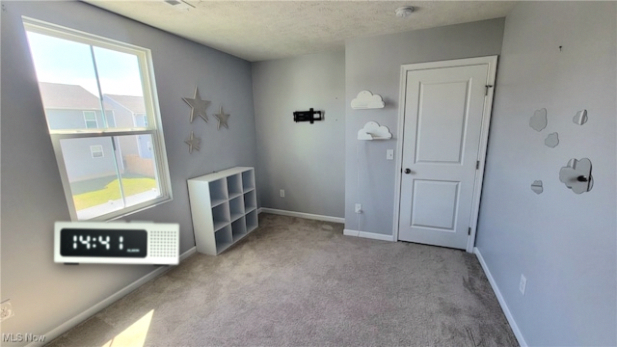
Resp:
14h41
